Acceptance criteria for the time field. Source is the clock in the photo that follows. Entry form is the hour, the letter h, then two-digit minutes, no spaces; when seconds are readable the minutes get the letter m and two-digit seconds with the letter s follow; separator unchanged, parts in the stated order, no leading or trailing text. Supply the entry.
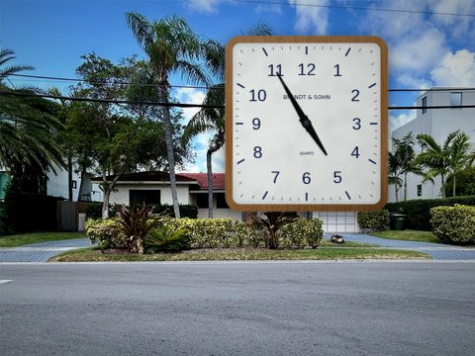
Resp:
4h55
